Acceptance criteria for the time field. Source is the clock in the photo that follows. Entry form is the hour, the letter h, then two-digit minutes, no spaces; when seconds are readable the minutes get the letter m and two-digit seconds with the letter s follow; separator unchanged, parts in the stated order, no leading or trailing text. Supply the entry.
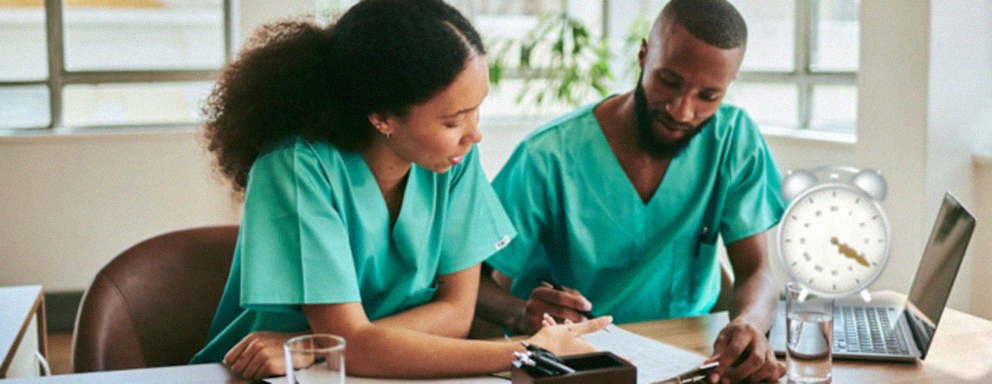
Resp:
4h21
